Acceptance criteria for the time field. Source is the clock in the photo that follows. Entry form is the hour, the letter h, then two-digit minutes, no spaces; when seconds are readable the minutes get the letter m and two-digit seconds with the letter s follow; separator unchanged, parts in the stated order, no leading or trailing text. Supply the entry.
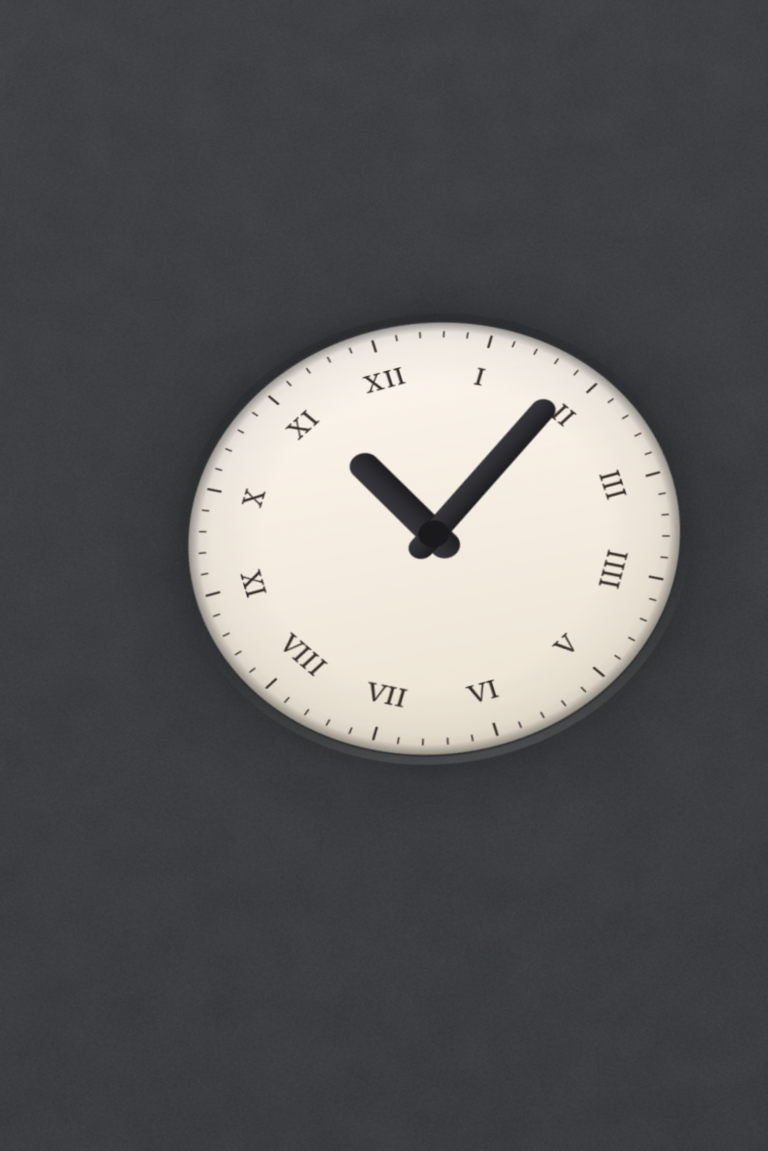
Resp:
11h09
